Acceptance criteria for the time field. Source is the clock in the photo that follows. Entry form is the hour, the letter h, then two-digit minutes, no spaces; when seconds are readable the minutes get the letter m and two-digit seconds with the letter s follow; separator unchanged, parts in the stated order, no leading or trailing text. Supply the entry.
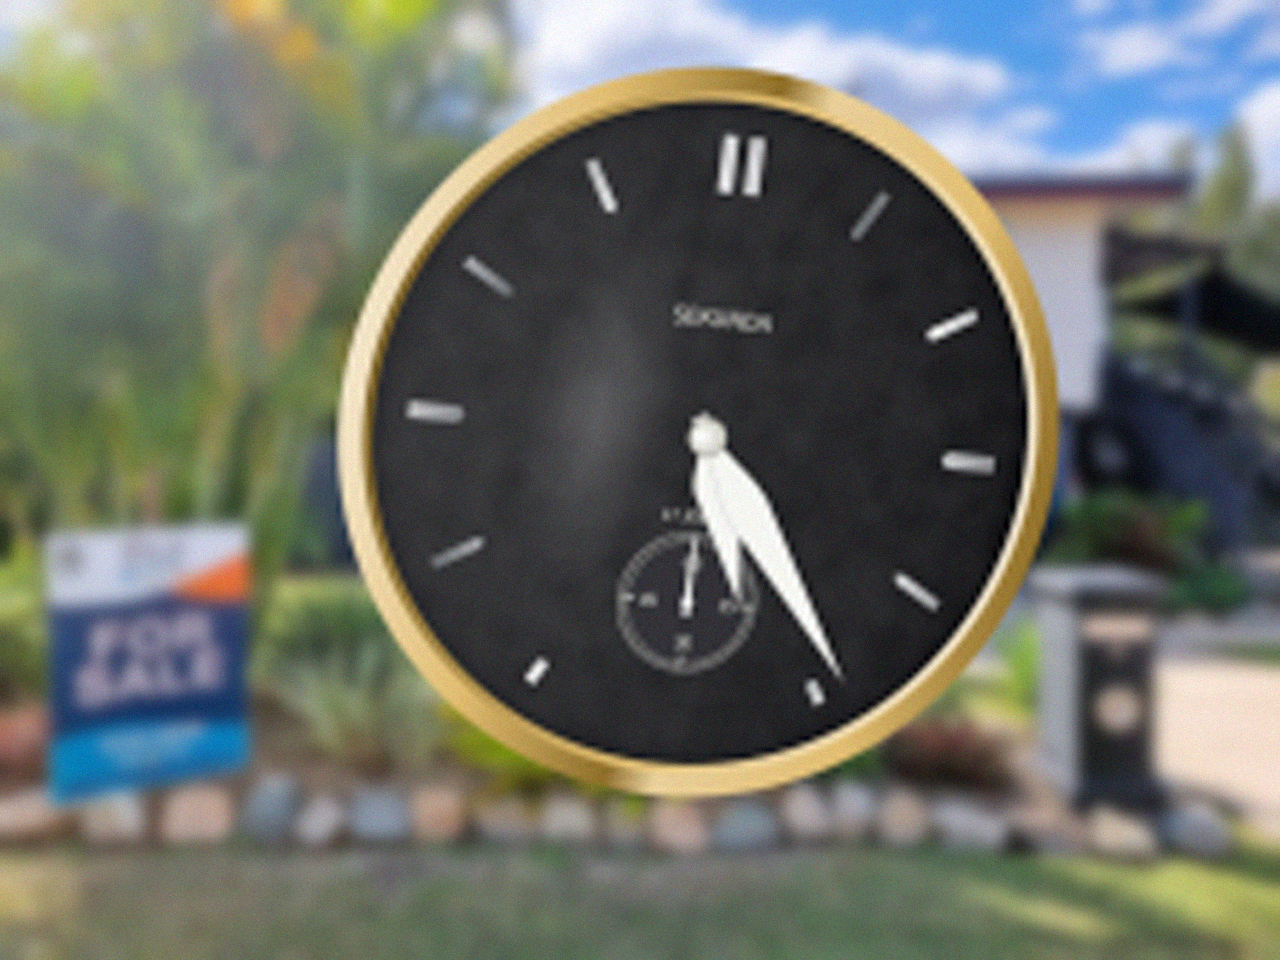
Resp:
5h24
